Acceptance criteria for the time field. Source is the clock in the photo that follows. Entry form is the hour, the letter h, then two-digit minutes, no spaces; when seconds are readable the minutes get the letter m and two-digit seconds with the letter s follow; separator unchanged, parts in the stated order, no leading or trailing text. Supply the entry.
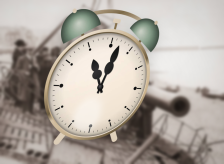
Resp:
11h02
